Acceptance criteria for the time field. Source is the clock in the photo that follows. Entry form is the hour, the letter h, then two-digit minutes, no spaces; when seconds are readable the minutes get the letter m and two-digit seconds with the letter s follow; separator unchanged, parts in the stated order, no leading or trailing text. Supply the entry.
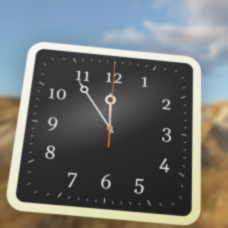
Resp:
11h54m00s
